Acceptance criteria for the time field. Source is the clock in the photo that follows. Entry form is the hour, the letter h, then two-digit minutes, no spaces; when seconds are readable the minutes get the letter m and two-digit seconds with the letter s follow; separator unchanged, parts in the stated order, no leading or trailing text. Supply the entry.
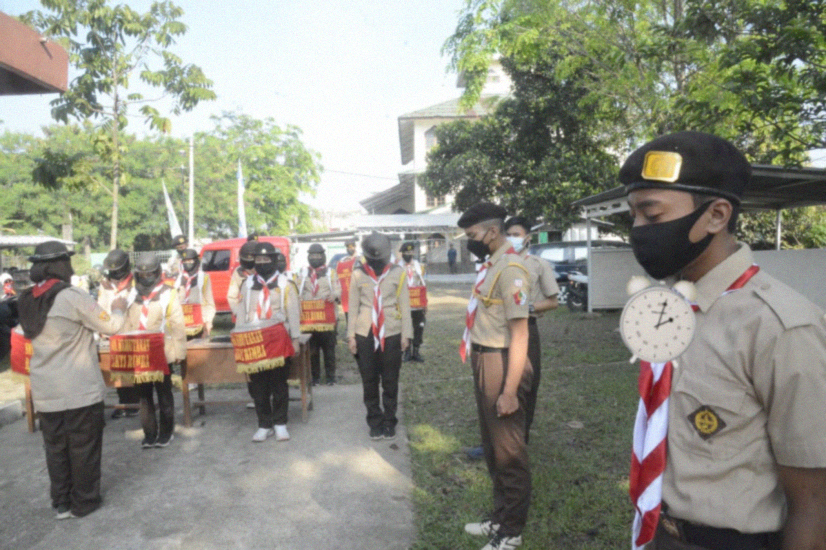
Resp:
2h02
